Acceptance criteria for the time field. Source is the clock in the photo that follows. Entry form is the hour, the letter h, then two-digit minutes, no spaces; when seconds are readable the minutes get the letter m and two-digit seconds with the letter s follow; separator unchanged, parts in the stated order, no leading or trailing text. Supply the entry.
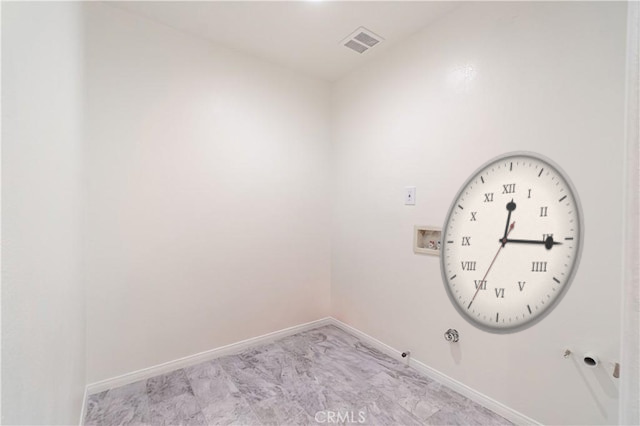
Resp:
12h15m35s
